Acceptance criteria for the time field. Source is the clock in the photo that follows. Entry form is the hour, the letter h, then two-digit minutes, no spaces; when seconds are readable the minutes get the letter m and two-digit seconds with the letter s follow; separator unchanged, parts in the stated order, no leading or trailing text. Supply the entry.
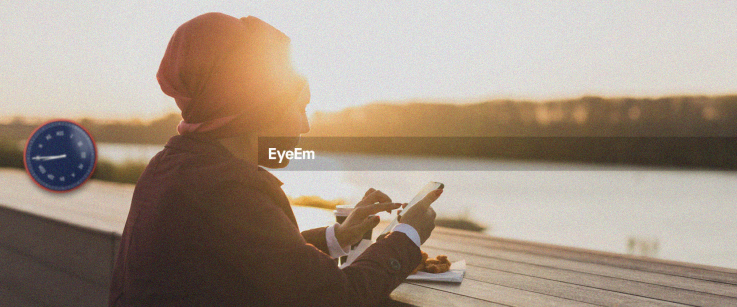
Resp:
8h45
